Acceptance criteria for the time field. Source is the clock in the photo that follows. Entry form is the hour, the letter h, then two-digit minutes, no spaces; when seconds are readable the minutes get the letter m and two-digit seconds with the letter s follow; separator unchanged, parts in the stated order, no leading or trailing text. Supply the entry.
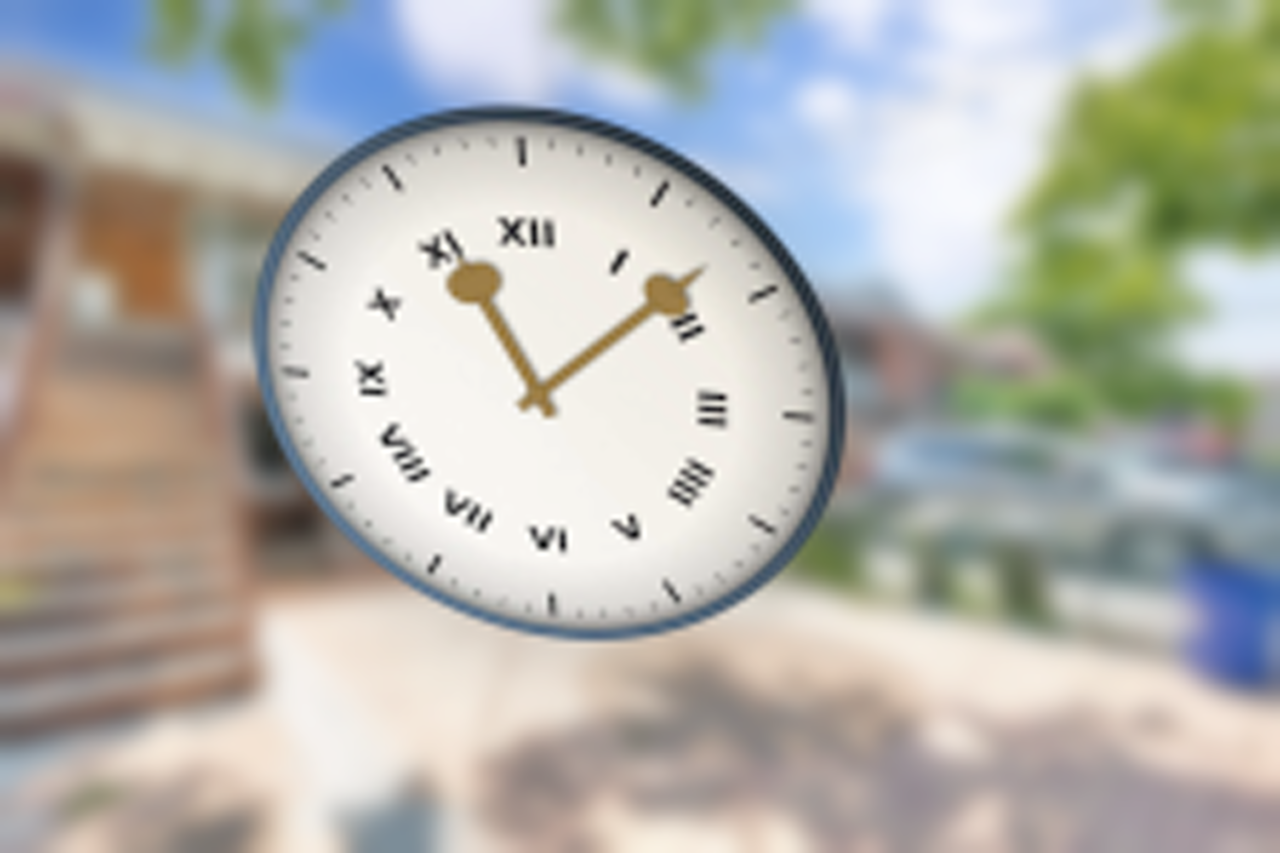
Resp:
11h08
